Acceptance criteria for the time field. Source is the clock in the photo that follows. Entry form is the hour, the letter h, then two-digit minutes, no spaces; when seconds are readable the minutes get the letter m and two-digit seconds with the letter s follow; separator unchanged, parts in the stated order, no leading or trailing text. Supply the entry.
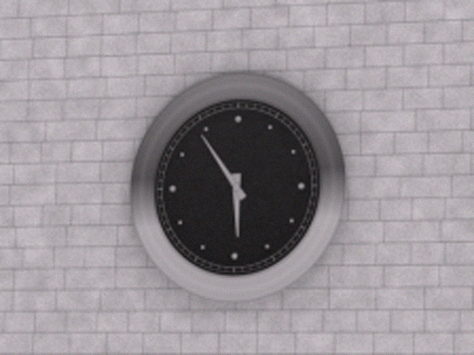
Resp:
5h54
